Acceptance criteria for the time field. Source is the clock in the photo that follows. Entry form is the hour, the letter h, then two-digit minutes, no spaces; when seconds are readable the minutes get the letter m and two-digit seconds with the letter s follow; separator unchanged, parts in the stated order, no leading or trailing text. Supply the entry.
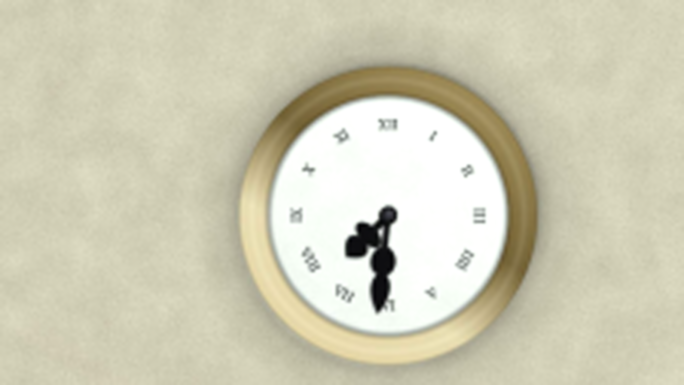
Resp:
7h31
